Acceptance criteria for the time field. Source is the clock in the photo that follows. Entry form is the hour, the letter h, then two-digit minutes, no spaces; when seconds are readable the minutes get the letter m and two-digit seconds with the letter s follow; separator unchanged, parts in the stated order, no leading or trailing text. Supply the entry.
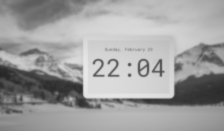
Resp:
22h04
